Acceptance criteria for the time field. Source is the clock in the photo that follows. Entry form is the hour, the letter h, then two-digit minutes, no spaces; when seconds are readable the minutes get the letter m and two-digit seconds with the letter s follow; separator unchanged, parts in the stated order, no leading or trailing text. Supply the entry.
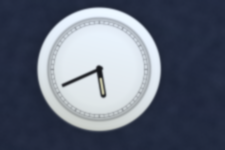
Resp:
5h41
